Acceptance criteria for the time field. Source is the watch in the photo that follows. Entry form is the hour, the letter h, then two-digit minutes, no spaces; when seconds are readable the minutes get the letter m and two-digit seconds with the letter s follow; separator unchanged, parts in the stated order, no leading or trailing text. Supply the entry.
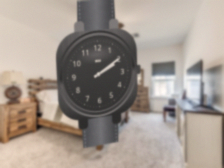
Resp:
2h10
